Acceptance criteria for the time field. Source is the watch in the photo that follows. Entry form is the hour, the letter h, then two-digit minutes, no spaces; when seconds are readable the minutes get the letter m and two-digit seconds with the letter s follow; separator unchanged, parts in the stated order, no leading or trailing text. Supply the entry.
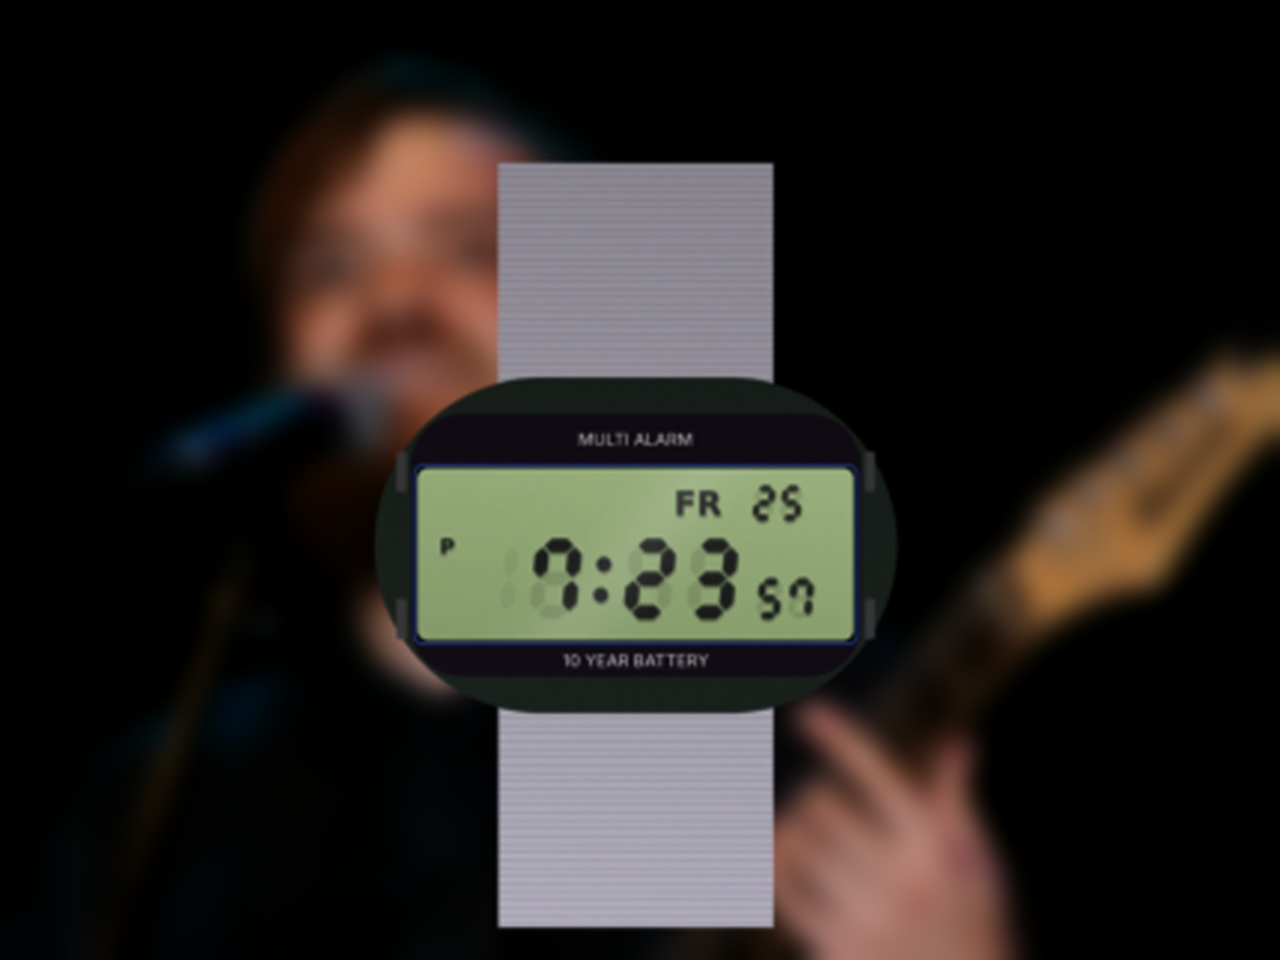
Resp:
7h23m57s
